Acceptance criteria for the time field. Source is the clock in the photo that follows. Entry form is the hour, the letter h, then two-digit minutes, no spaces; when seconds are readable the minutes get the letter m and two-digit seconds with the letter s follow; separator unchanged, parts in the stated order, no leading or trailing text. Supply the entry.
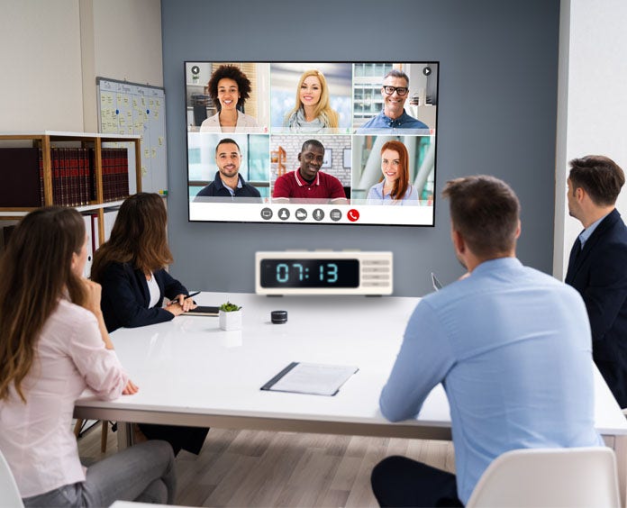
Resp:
7h13
